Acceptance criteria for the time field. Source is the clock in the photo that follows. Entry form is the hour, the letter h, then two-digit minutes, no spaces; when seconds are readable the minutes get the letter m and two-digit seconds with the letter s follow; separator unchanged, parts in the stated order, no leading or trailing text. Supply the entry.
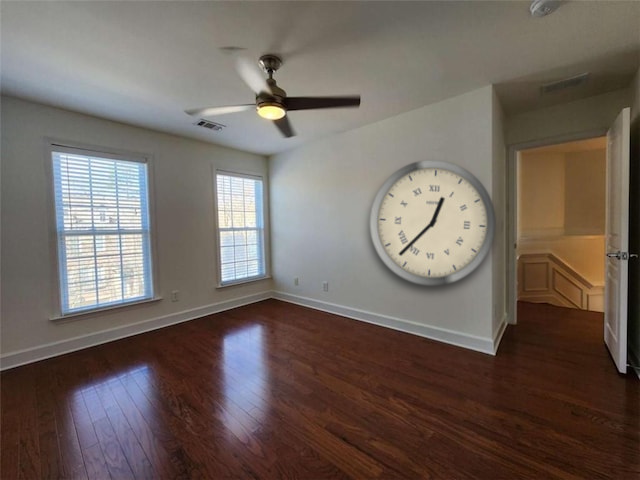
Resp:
12h37
